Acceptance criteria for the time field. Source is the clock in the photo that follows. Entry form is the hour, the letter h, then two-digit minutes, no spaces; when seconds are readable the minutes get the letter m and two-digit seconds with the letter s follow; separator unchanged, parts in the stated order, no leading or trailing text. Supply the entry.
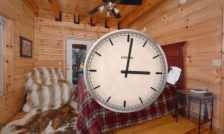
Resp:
3h01
